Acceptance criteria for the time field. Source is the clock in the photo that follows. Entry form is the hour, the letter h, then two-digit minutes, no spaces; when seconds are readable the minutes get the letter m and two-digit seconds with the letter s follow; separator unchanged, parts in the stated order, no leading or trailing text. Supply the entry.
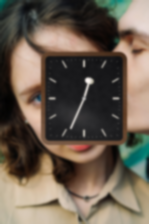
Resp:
12h34
